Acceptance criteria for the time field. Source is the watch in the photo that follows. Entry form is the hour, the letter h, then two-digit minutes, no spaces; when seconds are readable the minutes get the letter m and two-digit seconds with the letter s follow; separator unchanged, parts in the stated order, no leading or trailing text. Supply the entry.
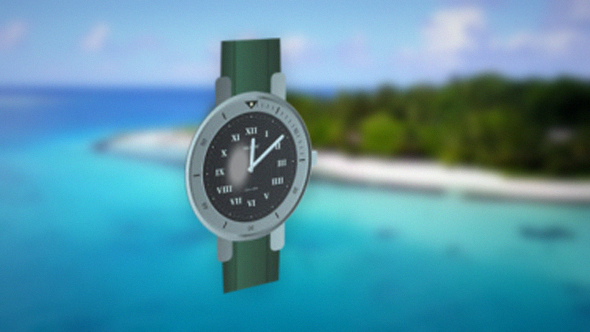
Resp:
12h09
